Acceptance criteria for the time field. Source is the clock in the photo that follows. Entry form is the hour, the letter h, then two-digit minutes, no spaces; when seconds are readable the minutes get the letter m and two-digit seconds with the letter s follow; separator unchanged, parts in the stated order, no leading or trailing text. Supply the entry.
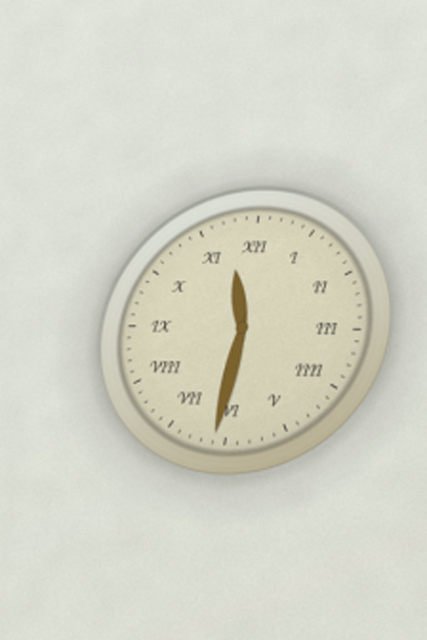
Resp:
11h31
